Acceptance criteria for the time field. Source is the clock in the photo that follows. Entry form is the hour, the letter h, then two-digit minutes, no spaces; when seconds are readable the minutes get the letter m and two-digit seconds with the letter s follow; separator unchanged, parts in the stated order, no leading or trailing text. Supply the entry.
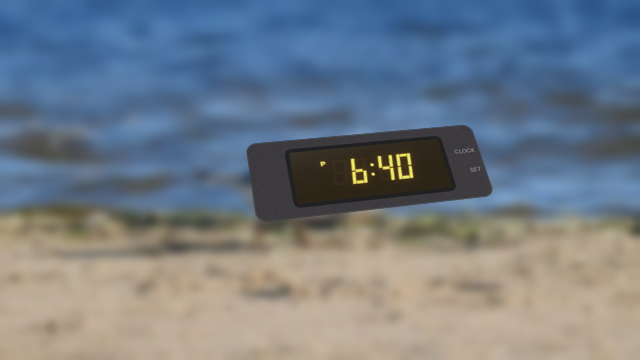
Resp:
6h40
